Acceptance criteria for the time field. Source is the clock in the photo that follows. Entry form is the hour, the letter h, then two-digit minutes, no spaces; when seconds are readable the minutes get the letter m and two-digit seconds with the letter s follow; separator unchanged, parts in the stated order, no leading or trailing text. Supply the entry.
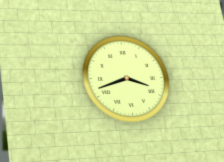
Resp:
3h42
